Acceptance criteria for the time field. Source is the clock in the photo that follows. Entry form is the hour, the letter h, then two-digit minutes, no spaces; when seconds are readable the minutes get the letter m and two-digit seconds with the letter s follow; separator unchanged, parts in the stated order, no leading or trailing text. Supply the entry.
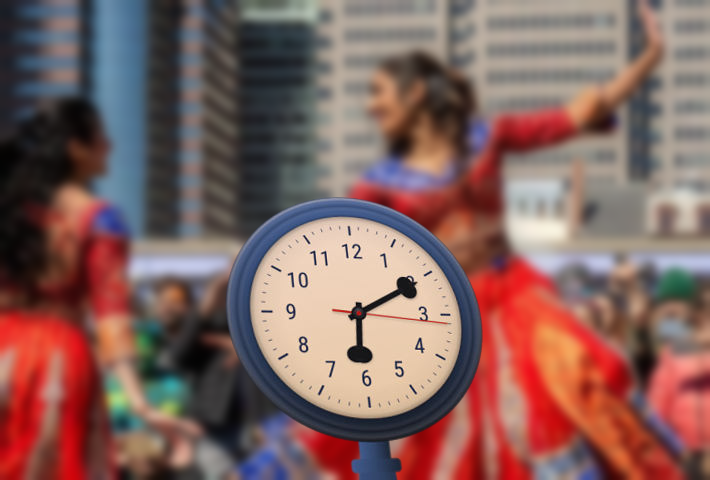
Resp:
6h10m16s
